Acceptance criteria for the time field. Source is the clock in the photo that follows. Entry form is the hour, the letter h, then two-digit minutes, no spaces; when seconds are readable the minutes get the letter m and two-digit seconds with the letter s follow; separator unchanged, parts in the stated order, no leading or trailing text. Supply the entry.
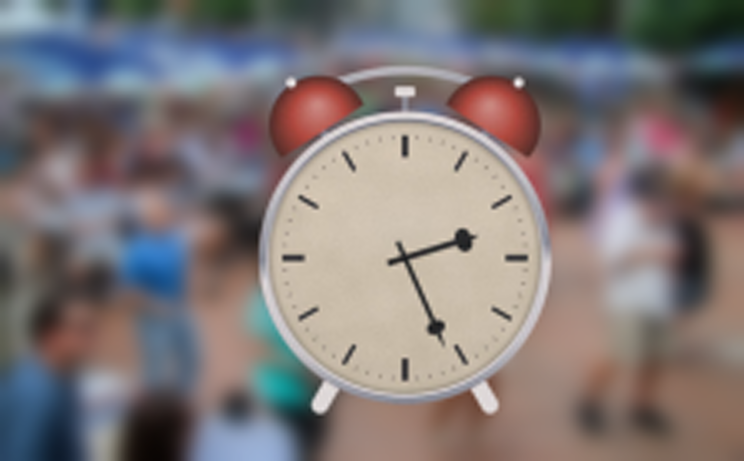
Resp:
2h26
